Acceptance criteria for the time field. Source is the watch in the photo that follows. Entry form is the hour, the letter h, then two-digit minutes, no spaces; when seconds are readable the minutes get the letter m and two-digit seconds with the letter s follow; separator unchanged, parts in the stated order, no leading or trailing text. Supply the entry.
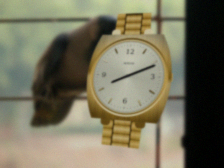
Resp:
8h11
